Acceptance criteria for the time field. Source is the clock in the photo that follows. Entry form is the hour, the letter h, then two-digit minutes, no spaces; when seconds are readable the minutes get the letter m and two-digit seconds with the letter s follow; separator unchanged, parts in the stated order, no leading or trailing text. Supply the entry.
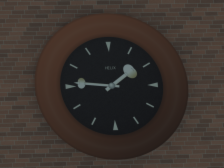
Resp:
1h46
